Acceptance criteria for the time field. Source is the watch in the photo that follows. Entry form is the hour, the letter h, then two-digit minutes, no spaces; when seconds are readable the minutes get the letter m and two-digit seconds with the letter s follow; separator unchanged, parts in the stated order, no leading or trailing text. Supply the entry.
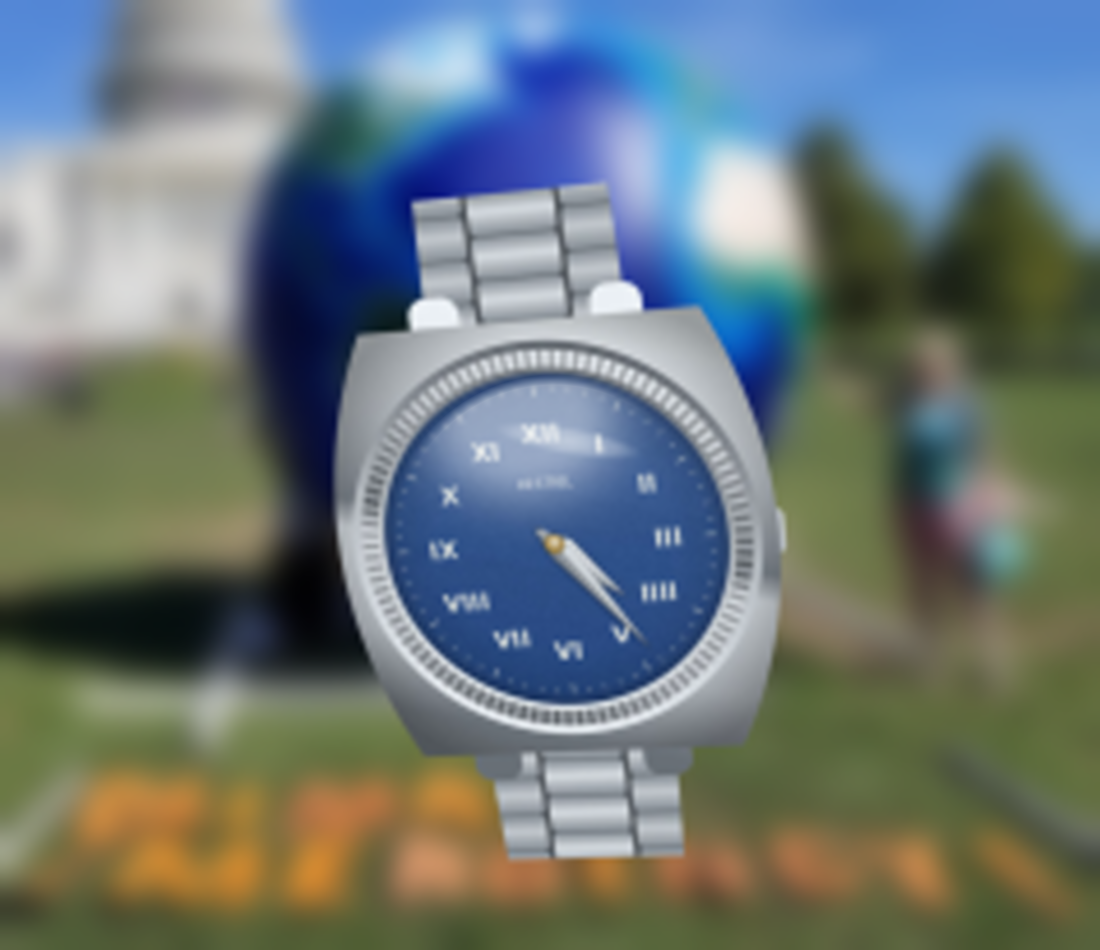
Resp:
4h24
